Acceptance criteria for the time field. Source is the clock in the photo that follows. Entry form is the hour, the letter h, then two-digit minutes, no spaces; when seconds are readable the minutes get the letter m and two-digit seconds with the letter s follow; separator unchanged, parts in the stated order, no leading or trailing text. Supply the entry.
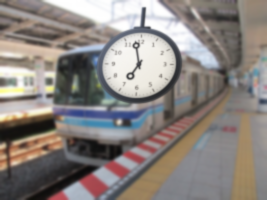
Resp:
6h58
